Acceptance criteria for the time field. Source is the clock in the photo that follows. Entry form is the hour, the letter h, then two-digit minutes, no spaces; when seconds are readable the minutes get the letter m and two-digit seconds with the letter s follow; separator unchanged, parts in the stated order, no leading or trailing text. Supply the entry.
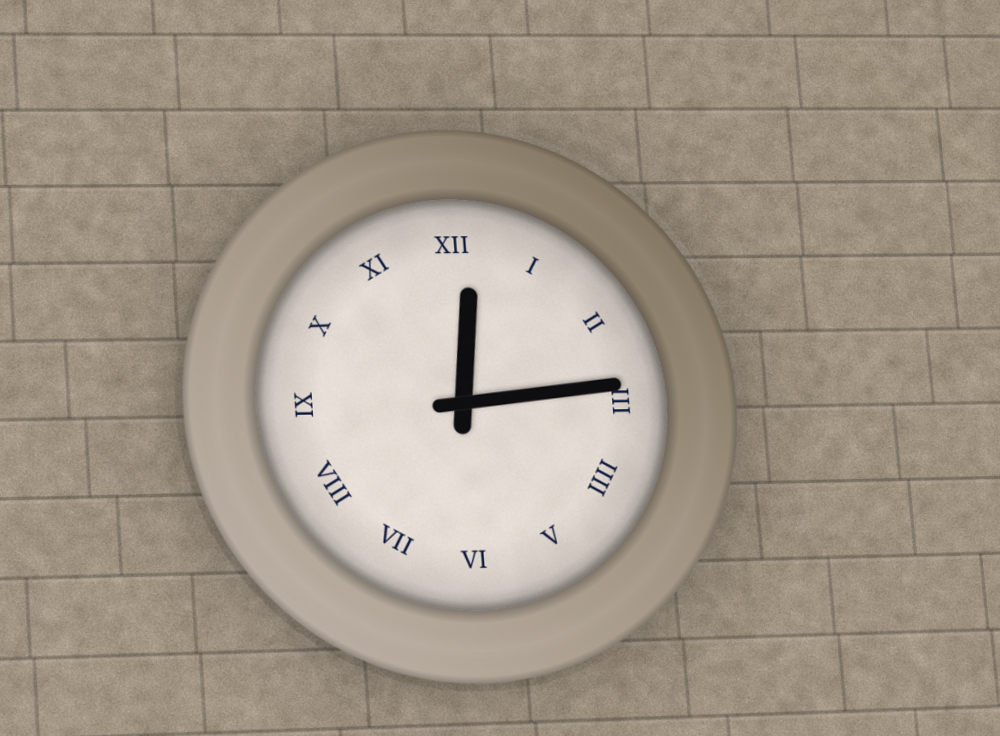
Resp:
12h14
